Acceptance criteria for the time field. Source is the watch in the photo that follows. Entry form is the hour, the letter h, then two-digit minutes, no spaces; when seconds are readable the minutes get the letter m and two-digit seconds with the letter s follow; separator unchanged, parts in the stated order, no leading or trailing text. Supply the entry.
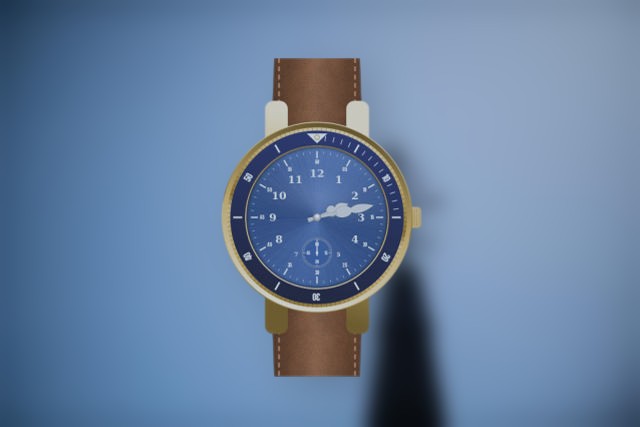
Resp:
2h13
